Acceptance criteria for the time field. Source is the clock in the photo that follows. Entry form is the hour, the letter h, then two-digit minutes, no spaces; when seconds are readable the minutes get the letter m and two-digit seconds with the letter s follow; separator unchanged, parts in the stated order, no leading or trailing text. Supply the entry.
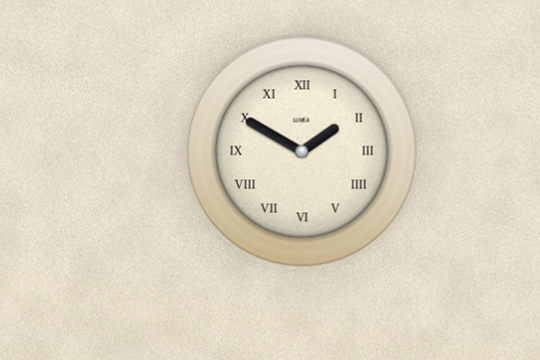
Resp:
1h50
